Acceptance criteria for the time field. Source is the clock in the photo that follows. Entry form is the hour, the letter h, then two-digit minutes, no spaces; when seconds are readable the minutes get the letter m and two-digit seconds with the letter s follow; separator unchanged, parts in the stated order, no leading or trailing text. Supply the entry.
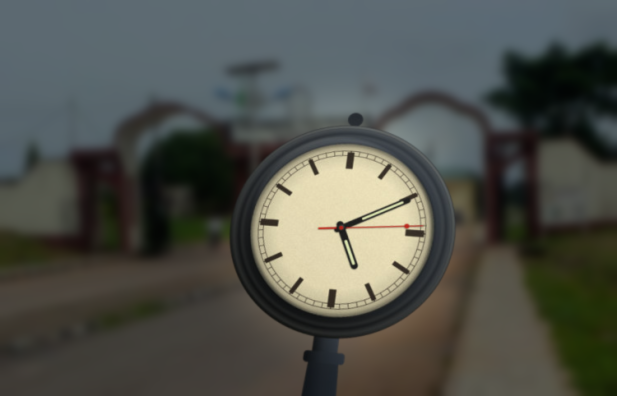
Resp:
5h10m14s
